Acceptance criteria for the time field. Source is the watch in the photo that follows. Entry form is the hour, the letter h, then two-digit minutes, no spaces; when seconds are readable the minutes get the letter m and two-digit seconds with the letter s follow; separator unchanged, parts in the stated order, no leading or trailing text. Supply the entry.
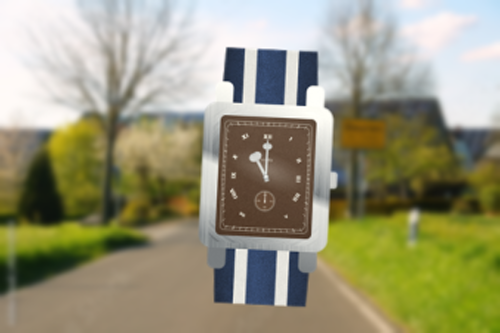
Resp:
11h00
